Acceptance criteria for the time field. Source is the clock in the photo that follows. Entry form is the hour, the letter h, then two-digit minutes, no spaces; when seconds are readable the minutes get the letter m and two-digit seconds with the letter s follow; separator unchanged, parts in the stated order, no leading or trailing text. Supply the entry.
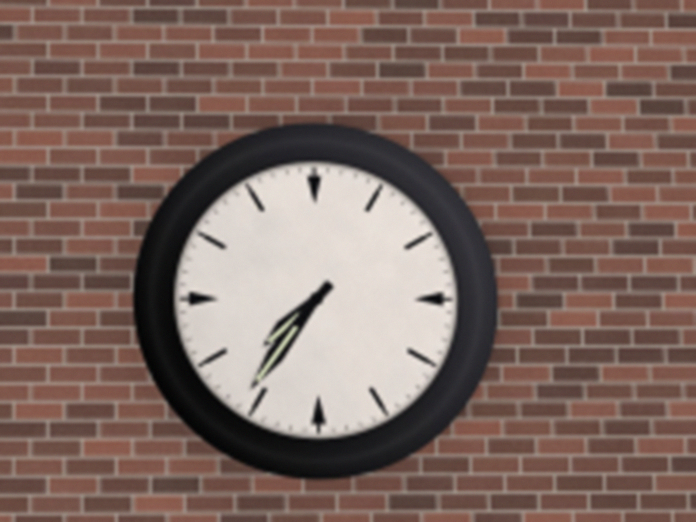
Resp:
7h36
